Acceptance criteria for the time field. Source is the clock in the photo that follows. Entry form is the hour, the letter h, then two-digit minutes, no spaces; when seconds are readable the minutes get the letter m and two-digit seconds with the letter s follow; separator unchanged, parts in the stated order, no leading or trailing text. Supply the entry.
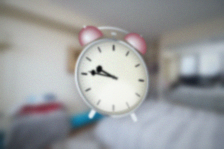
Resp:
9h46
